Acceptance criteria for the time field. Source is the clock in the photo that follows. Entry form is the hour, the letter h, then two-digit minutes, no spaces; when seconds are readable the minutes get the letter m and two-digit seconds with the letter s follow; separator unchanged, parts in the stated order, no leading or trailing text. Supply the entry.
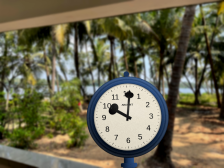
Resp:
10h01
